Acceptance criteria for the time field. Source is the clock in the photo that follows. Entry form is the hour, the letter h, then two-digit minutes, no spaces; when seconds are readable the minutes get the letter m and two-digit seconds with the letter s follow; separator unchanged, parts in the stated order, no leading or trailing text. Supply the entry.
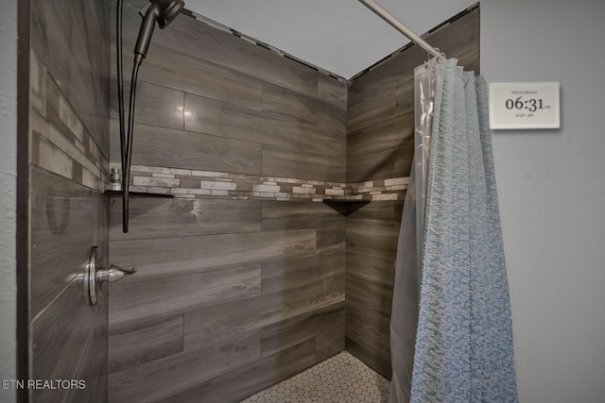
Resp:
6h31
